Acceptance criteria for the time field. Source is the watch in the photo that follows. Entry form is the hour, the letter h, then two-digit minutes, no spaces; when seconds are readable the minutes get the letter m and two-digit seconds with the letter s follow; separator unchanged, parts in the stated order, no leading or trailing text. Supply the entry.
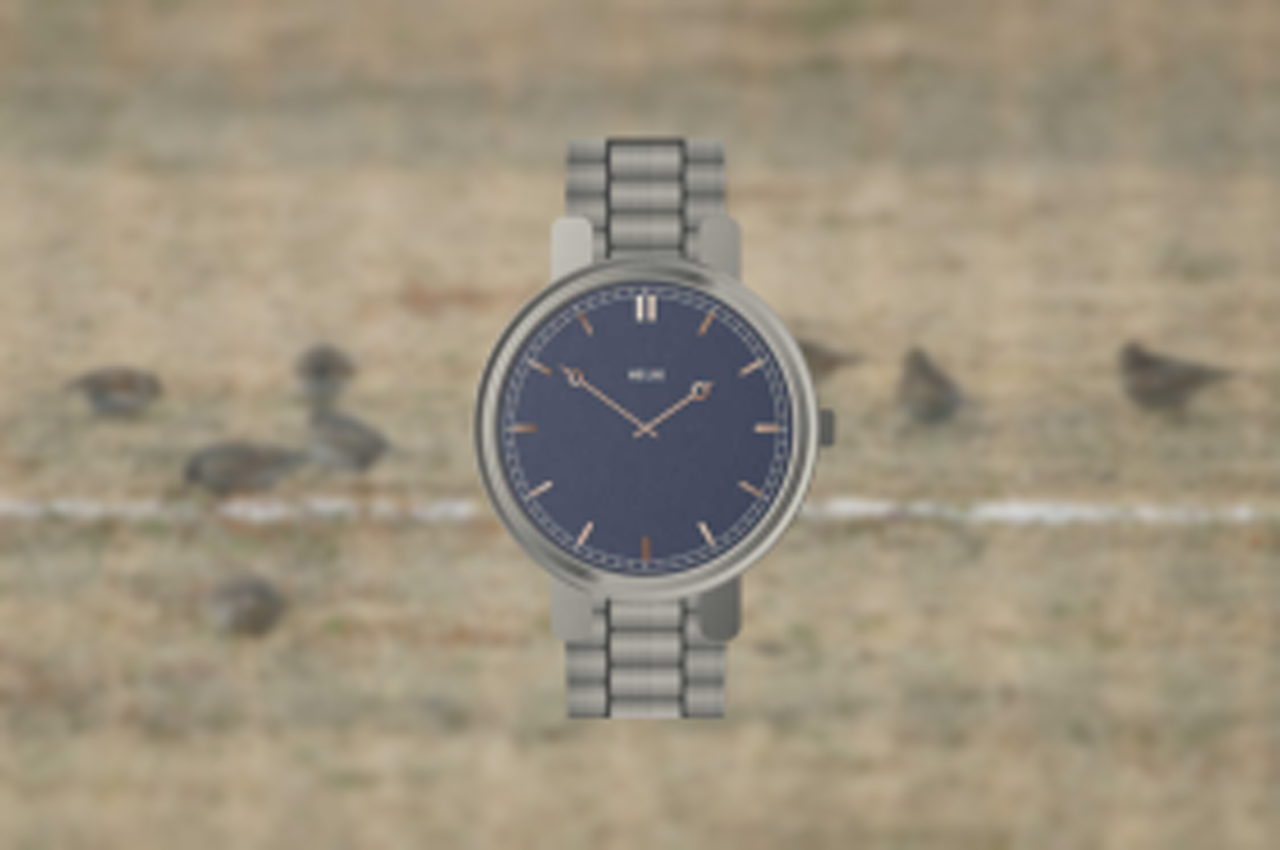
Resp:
1h51
